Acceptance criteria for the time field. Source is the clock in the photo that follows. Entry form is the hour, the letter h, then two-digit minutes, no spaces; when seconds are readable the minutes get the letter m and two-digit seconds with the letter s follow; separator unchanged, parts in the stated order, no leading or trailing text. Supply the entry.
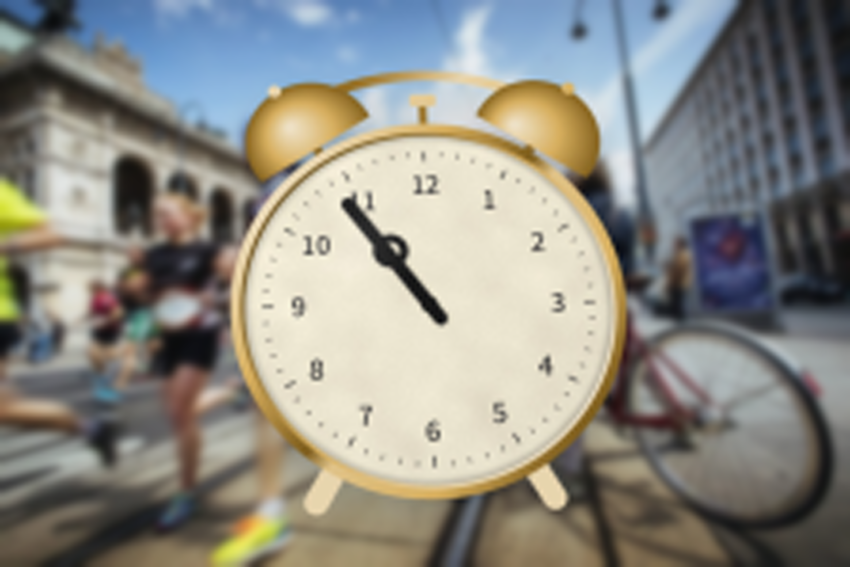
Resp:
10h54
